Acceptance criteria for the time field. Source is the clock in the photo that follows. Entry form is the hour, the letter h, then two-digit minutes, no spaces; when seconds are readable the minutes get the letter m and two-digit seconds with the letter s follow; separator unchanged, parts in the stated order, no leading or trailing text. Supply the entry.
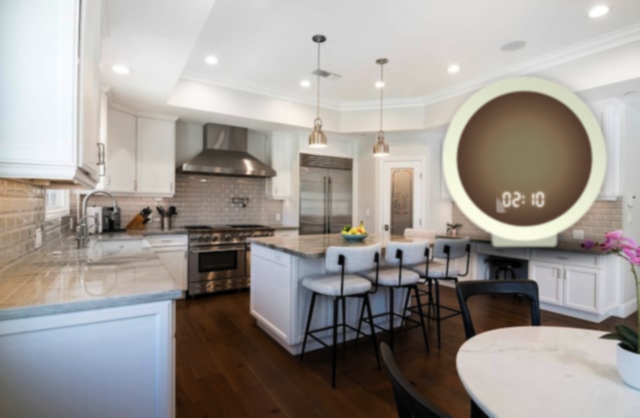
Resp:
2h10
